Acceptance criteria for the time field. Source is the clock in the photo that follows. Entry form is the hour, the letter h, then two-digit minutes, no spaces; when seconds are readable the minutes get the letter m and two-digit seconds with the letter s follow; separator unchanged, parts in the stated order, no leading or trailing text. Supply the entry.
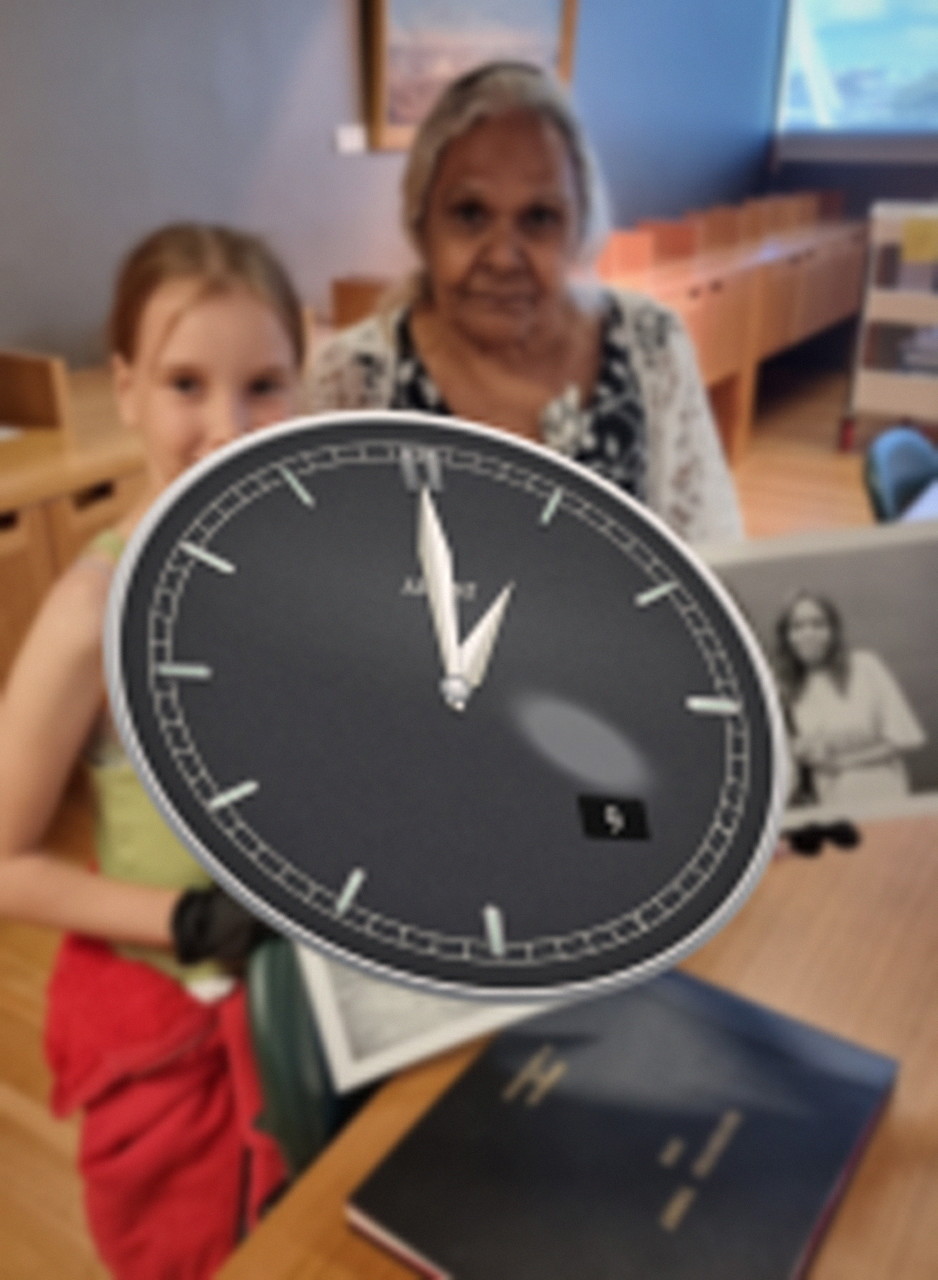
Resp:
1h00
